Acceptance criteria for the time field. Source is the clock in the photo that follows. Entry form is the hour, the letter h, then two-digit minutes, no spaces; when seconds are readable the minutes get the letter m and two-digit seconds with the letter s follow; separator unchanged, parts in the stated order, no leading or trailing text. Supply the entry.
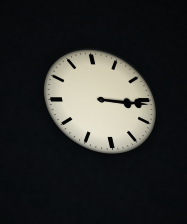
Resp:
3h16
